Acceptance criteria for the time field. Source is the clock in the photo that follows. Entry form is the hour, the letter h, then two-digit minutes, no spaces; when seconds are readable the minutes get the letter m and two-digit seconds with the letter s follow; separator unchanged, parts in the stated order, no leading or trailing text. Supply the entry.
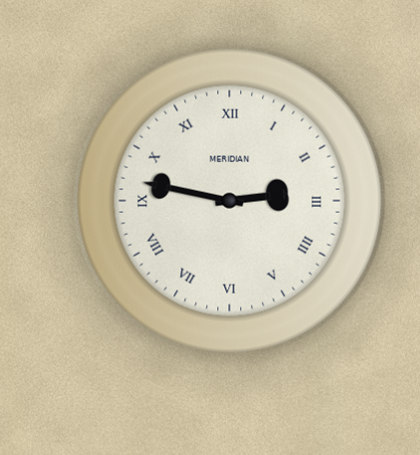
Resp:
2h47
